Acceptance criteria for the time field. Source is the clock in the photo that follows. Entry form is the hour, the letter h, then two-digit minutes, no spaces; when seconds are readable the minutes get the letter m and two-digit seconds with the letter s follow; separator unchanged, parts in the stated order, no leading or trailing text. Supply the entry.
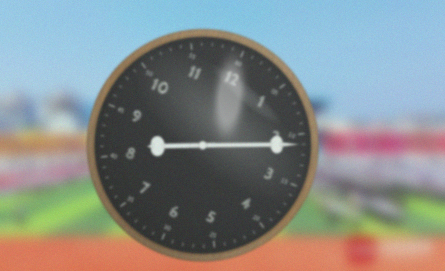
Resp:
8h11
